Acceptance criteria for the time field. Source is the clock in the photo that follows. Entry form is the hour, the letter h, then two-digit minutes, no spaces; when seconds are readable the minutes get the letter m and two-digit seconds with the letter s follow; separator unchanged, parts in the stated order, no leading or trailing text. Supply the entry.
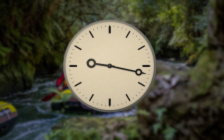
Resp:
9h17
